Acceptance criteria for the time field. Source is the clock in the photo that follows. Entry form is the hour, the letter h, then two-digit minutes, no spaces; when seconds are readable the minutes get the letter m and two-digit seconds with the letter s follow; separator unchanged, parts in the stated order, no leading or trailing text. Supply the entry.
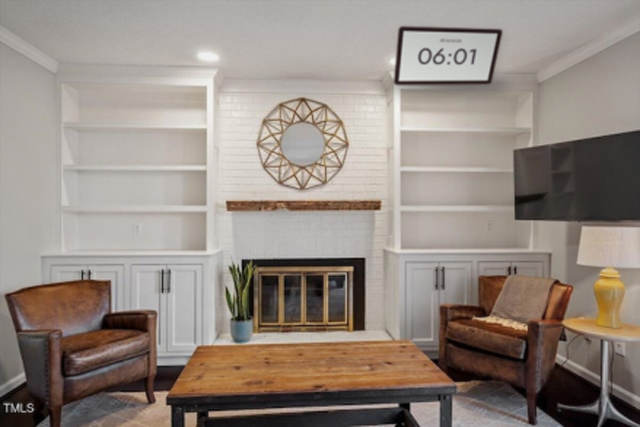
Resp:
6h01
